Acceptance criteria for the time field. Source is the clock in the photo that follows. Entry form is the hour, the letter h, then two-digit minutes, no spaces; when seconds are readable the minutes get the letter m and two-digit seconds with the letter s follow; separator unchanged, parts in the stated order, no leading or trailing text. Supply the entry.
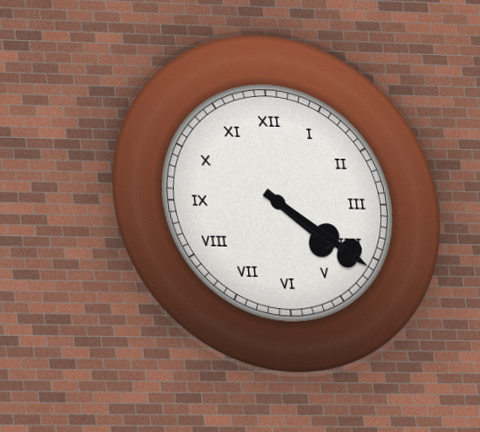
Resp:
4h21
